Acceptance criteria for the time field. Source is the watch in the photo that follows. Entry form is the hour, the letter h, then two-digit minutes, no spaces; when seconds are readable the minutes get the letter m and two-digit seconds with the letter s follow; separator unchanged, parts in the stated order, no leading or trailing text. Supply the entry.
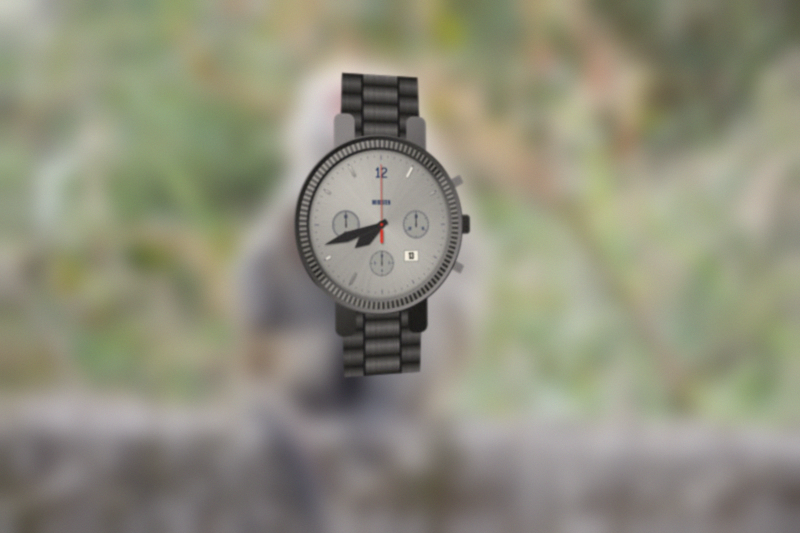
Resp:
7h42
